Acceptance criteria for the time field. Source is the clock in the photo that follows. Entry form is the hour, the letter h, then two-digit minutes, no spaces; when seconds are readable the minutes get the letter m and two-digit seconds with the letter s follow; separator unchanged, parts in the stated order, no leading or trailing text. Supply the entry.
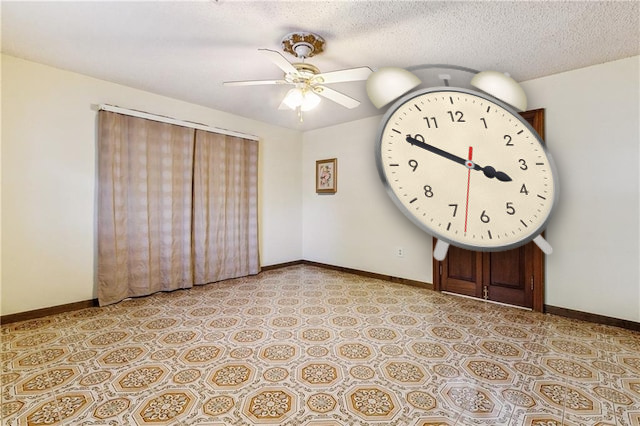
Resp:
3h49m33s
